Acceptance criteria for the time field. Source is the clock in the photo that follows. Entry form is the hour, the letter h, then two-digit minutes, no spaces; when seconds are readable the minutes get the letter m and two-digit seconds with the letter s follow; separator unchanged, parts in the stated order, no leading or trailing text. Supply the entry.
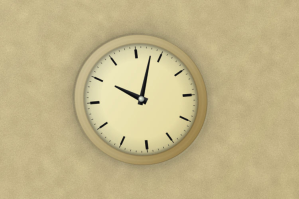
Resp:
10h03
